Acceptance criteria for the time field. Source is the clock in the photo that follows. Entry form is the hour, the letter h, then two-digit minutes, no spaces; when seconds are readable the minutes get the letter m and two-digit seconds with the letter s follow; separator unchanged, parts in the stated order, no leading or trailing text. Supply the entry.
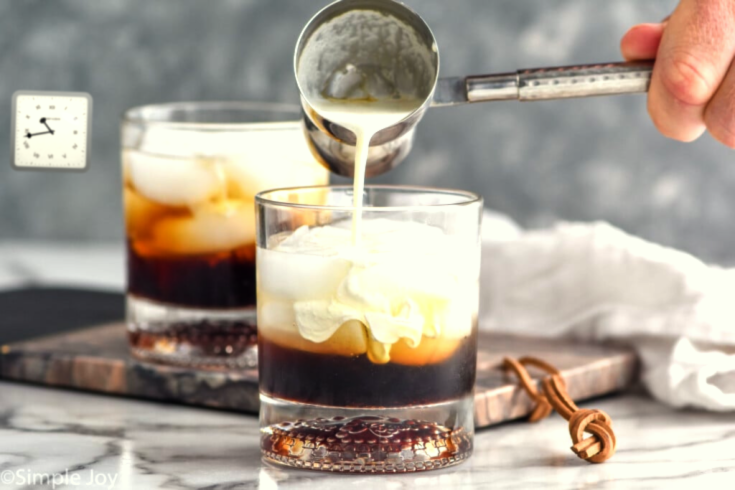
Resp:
10h43
